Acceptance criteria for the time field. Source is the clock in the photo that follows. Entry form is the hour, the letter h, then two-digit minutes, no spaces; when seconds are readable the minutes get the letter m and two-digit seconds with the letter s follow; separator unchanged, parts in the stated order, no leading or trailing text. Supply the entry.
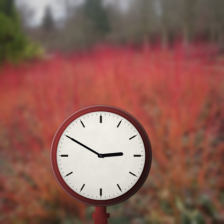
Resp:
2h50
